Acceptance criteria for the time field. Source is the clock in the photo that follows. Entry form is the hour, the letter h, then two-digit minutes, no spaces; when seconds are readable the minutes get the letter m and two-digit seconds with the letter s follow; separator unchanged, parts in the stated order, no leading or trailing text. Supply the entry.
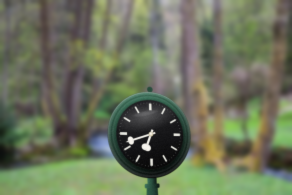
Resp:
6h42
